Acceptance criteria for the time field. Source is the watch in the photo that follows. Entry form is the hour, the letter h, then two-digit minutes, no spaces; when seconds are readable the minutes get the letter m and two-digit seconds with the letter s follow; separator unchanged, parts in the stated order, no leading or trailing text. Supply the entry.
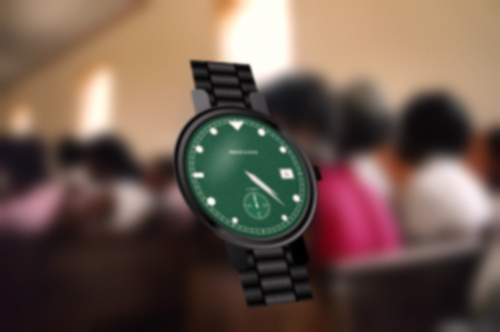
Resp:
4h23
